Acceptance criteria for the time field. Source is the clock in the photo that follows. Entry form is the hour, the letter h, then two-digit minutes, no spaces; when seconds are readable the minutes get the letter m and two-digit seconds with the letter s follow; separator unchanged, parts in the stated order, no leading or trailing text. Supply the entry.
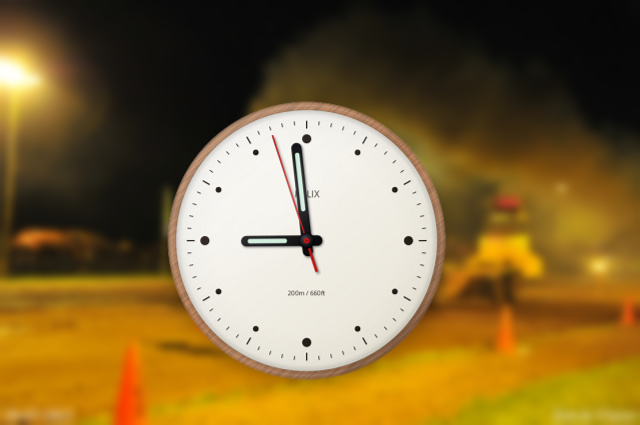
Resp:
8h58m57s
